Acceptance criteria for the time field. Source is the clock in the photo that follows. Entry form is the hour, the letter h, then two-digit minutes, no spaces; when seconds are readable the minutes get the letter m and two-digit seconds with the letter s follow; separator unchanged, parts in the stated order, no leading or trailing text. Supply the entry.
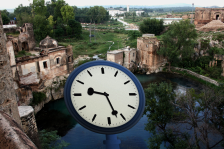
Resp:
9h27
